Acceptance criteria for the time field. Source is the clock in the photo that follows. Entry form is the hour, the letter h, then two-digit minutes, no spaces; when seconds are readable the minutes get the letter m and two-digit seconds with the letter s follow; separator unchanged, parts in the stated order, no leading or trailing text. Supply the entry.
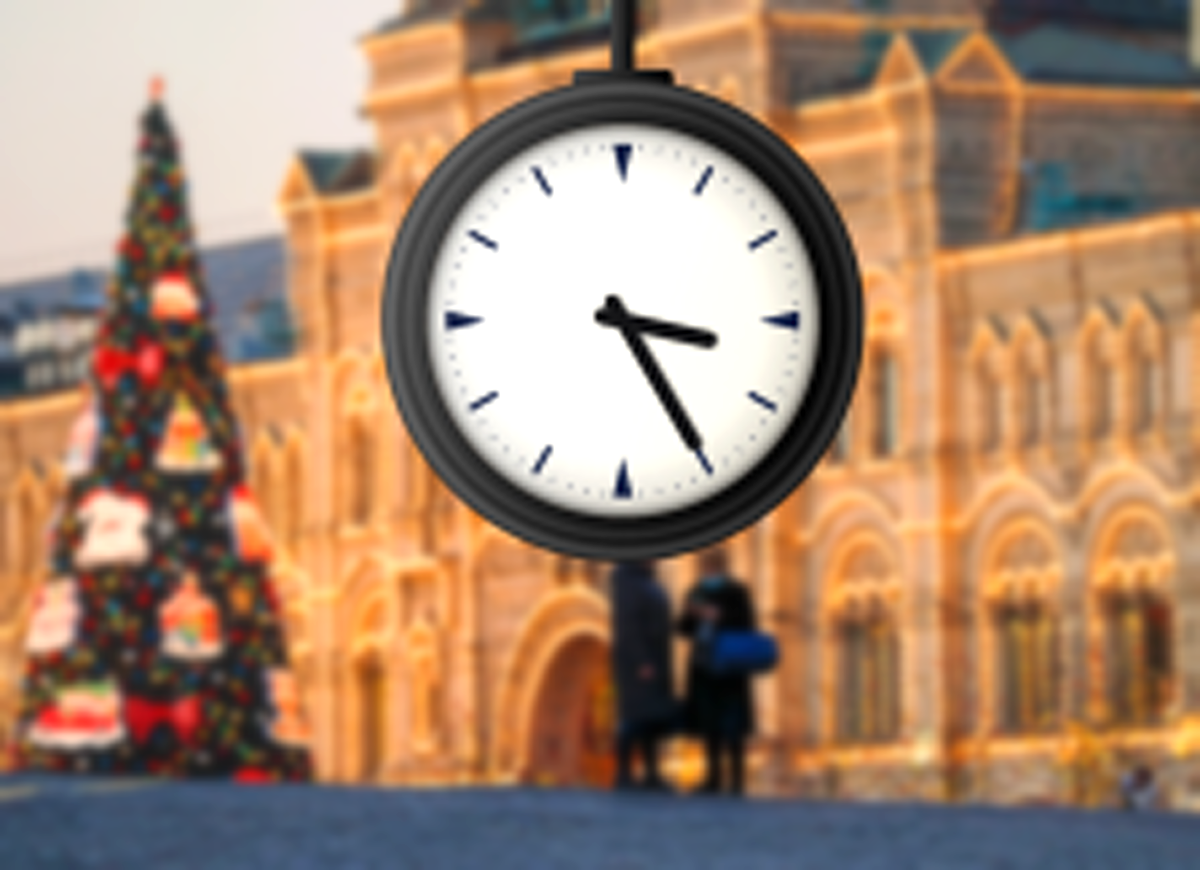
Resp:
3h25
